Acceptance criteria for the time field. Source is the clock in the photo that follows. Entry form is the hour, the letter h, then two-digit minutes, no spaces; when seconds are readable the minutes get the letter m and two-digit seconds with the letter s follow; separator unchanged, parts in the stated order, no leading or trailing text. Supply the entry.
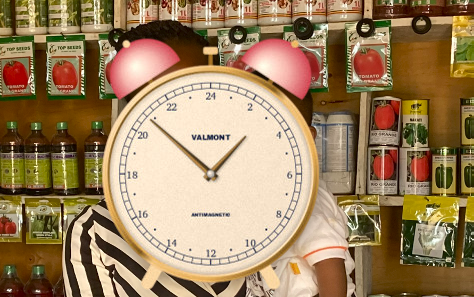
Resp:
2h52
